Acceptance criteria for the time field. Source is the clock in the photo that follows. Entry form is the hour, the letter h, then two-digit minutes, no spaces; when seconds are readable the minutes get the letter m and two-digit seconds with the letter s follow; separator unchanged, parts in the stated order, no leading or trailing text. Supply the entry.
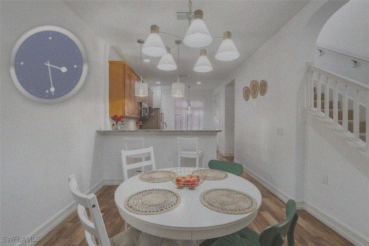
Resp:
3h28
